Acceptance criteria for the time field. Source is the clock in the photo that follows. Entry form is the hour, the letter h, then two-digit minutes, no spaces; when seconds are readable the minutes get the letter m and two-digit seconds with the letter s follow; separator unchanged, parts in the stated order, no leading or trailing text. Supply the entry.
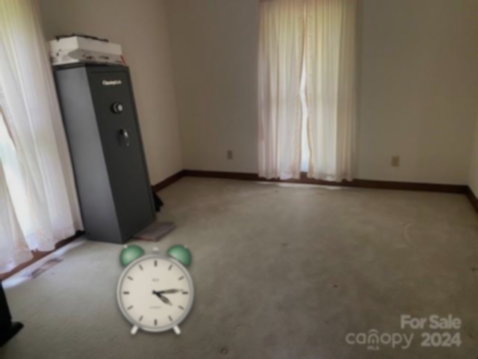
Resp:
4h14
